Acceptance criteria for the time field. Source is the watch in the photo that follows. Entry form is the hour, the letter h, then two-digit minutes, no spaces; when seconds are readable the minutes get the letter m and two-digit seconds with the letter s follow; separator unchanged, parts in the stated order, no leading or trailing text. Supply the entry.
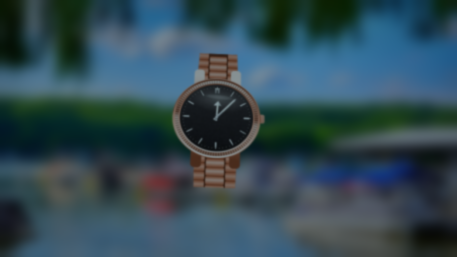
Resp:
12h07
